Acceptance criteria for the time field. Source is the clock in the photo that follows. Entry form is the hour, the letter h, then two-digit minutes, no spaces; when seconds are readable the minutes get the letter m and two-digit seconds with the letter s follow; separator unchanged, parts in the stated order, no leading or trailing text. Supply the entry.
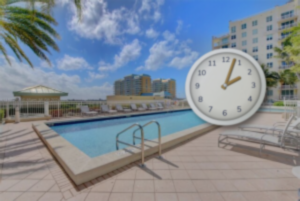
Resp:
2h03
